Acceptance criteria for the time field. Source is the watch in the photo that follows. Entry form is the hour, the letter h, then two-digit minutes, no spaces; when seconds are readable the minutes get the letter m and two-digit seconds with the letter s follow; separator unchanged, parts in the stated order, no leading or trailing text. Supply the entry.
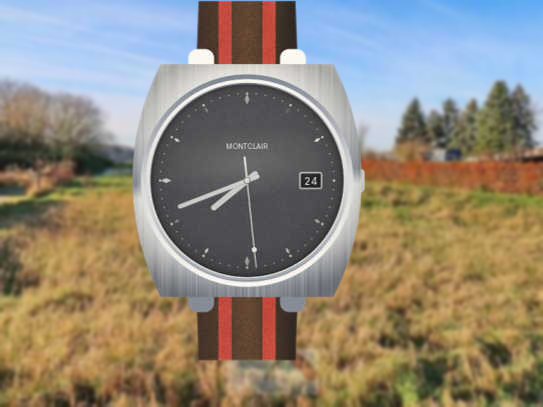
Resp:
7h41m29s
